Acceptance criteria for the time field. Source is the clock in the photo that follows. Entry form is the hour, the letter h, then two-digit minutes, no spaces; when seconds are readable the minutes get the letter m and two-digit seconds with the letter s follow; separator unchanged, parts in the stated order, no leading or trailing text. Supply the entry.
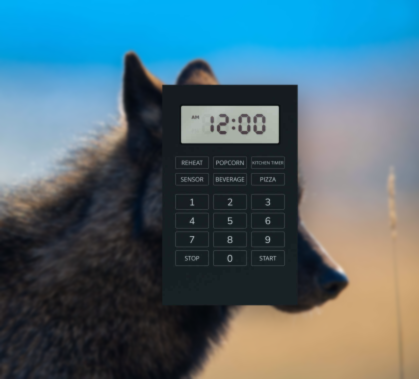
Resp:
12h00
